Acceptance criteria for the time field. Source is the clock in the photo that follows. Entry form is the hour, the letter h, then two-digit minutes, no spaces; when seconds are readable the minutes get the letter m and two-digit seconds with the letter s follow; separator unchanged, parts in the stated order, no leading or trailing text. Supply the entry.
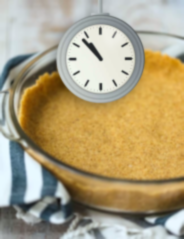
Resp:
10h53
